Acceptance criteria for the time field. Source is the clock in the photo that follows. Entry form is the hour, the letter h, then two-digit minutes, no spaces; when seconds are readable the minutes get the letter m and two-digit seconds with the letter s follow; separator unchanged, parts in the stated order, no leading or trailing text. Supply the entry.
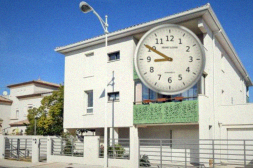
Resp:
8h50
